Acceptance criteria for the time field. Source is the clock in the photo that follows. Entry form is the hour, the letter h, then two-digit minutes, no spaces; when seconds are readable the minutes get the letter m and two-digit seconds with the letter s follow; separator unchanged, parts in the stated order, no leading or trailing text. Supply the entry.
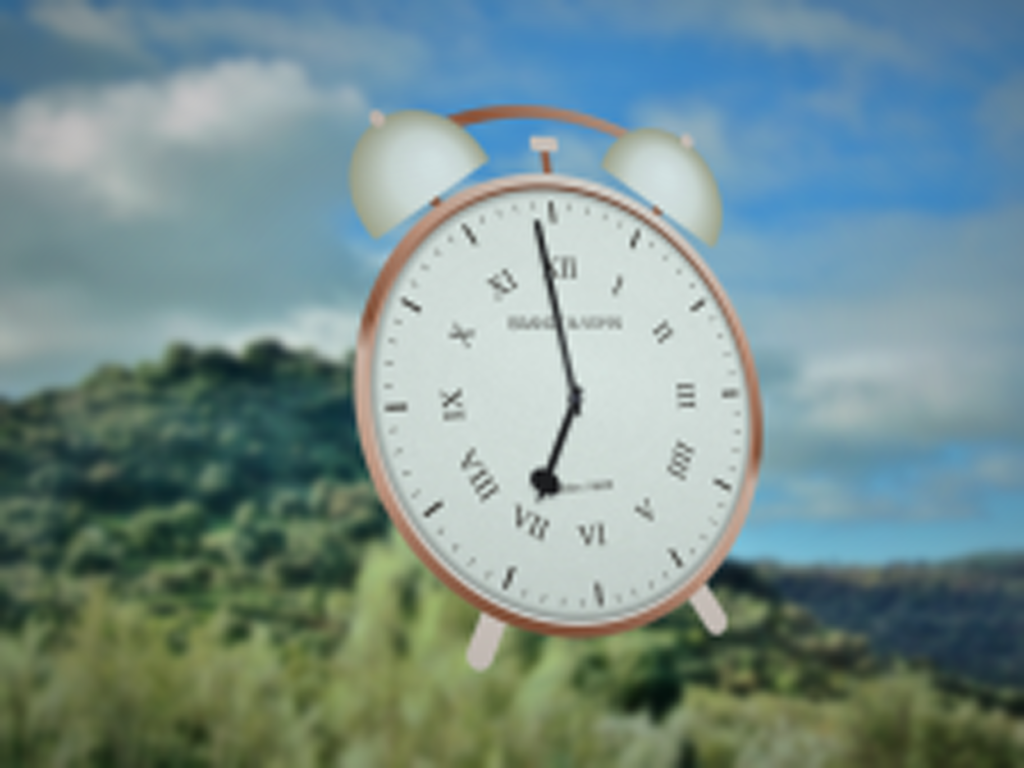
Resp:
6h59
